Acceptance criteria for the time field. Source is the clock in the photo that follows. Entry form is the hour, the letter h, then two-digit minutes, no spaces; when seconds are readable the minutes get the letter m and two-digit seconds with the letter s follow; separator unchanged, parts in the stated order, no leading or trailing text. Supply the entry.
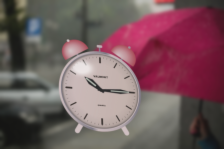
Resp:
10h15
